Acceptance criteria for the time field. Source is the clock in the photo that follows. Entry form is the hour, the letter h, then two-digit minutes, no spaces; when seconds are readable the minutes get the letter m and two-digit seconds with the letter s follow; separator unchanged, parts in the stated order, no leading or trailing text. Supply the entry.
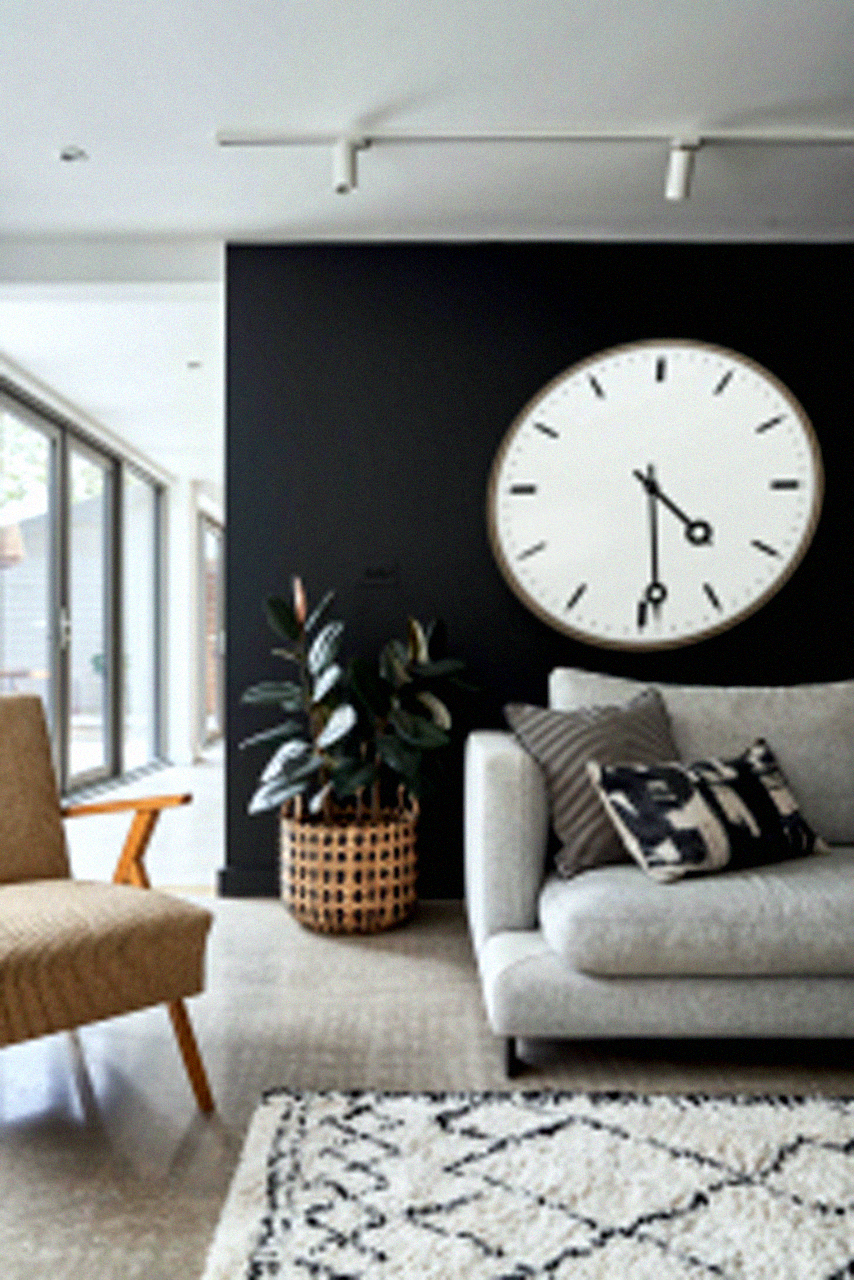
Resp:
4h29
